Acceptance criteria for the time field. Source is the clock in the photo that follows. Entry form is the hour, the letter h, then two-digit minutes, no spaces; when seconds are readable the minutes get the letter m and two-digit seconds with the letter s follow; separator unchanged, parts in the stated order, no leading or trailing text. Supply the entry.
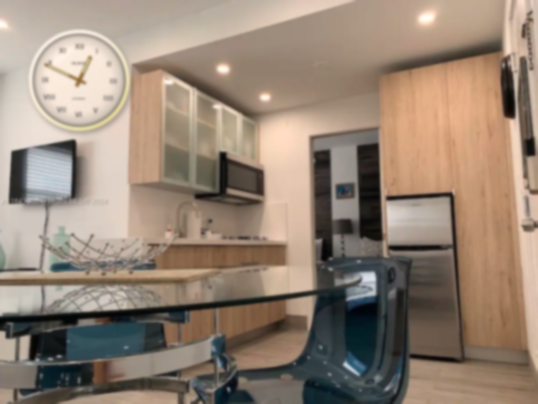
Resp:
12h49
